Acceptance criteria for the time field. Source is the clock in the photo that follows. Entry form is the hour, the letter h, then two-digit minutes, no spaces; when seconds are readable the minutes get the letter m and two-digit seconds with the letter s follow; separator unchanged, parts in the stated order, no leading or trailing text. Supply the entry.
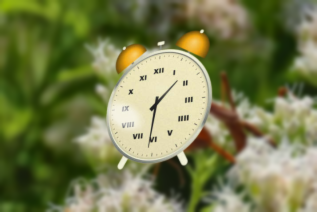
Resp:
1h31
